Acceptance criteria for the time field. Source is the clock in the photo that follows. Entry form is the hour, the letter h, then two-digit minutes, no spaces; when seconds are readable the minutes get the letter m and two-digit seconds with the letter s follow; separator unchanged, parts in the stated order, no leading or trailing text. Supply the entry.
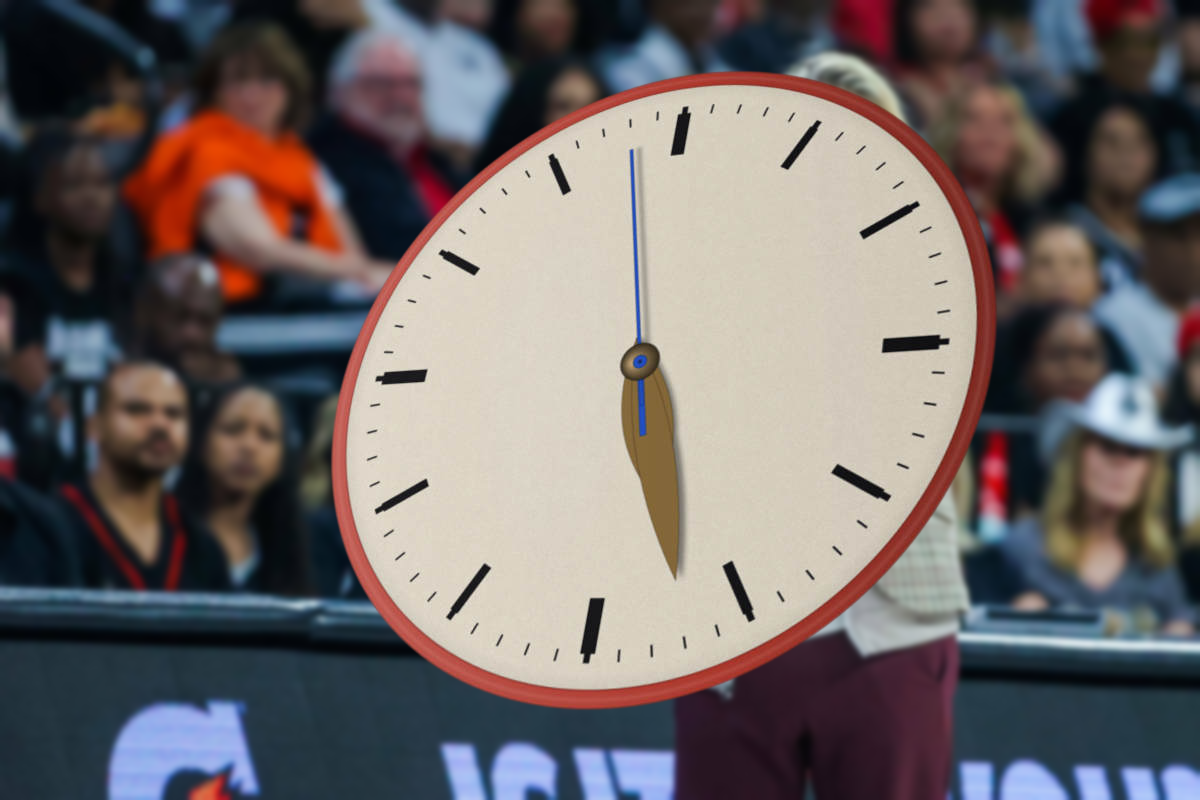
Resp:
5h26m58s
